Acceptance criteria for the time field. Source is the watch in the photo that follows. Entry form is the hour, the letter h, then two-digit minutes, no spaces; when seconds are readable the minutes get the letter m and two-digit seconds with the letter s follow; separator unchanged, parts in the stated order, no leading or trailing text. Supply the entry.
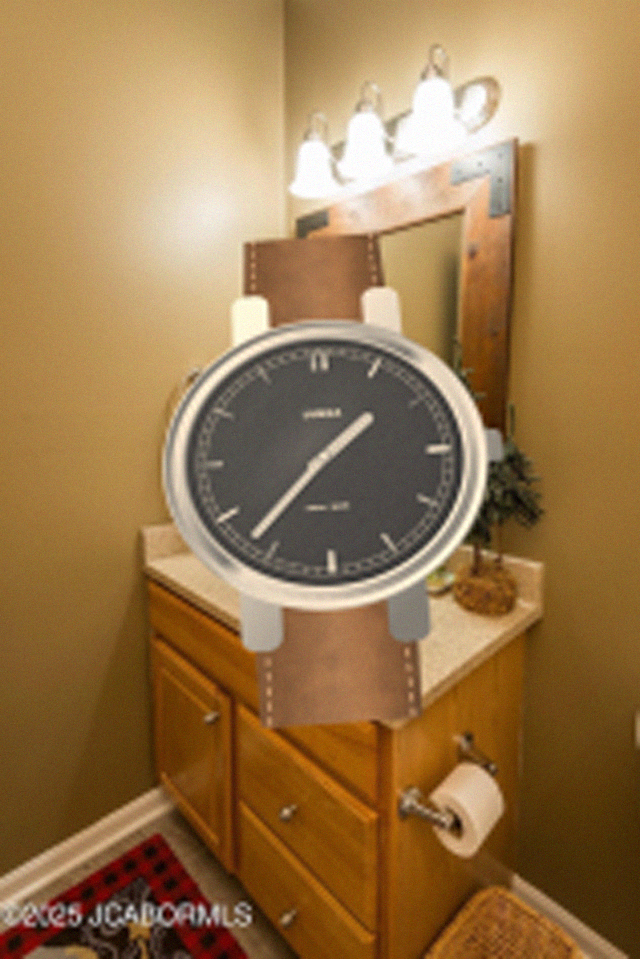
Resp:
1h37
